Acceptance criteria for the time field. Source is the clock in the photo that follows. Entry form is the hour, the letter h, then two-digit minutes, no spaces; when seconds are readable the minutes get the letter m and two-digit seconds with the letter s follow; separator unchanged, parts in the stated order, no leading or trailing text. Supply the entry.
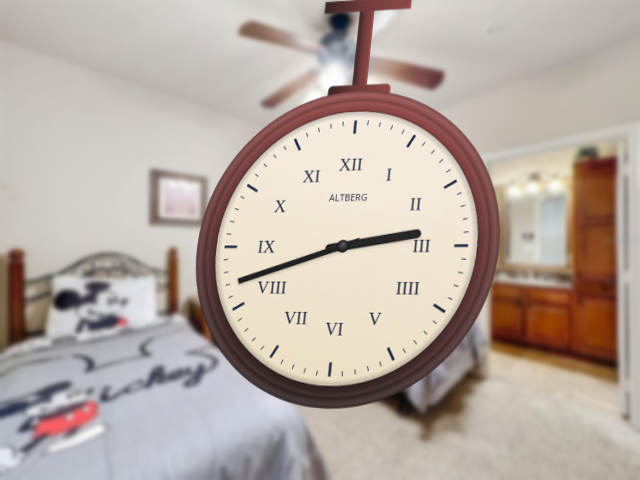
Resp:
2h42
